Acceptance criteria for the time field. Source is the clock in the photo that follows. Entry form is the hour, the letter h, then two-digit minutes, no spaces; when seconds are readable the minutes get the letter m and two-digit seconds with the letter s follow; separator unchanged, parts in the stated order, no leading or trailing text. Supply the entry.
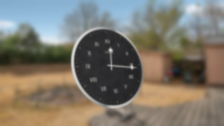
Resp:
12h16
